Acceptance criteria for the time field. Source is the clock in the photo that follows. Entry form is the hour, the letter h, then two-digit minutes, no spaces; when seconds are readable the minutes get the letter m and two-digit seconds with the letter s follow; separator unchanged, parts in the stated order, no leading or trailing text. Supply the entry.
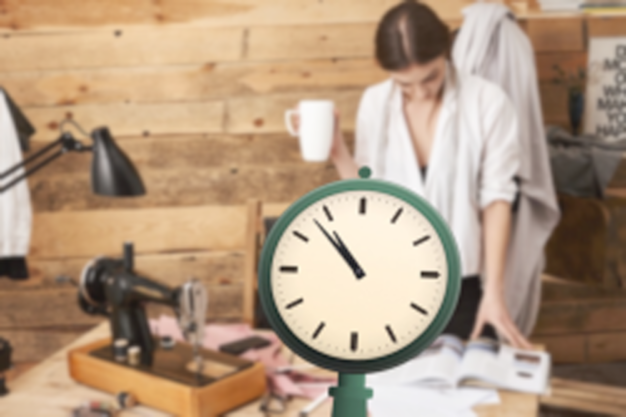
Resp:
10h53
